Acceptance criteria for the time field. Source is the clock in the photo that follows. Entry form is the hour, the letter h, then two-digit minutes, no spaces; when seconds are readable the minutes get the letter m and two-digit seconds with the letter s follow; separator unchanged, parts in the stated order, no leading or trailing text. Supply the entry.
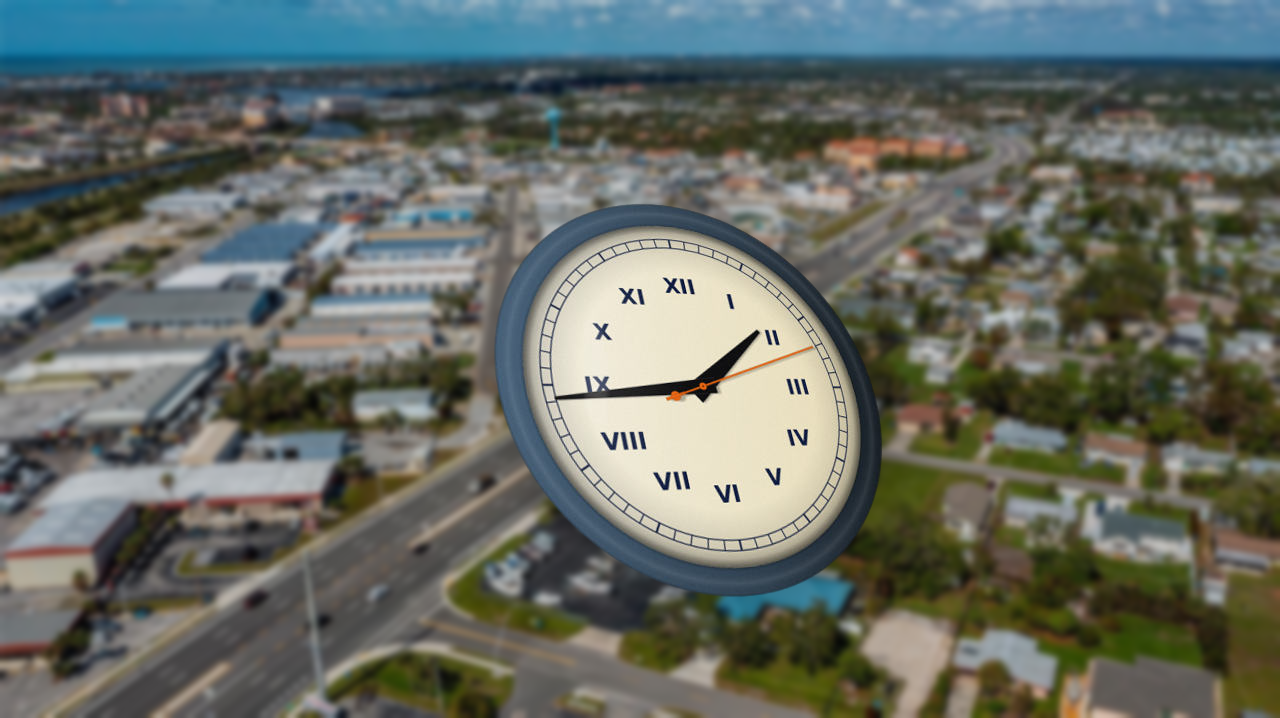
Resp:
1h44m12s
